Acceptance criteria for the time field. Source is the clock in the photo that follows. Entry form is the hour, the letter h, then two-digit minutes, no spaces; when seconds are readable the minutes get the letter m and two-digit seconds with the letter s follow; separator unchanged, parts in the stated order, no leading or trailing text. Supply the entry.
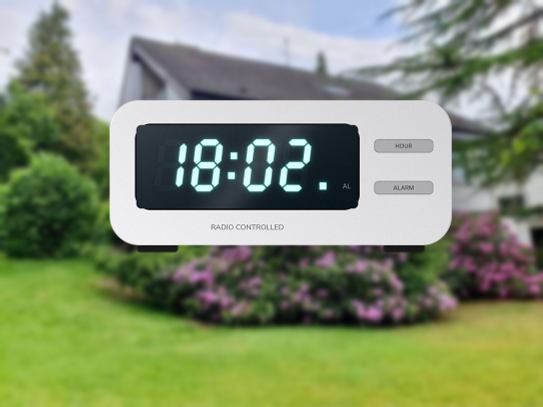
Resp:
18h02
